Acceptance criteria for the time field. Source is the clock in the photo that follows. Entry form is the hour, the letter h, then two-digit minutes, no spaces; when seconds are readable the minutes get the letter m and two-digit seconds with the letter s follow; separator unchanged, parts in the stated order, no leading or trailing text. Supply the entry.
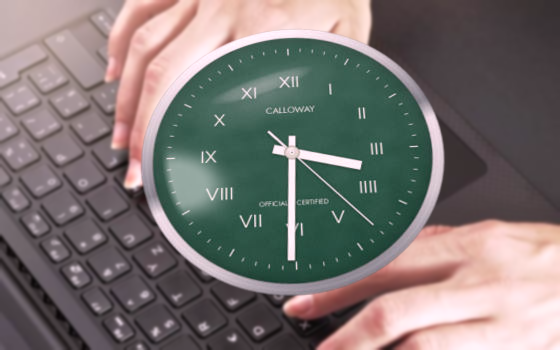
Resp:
3h30m23s
